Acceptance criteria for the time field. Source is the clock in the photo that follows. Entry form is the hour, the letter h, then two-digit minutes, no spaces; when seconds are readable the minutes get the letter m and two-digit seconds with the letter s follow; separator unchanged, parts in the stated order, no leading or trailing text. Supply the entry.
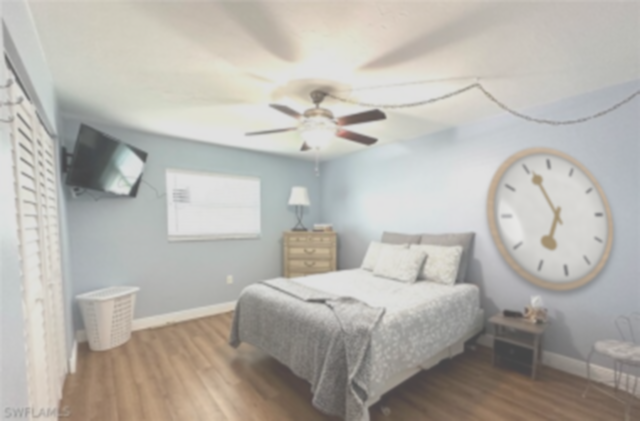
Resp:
6h56
